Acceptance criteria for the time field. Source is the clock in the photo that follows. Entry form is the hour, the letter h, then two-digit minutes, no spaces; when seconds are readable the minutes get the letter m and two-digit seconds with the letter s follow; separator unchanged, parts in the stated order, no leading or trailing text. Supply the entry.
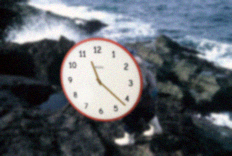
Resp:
11h22
